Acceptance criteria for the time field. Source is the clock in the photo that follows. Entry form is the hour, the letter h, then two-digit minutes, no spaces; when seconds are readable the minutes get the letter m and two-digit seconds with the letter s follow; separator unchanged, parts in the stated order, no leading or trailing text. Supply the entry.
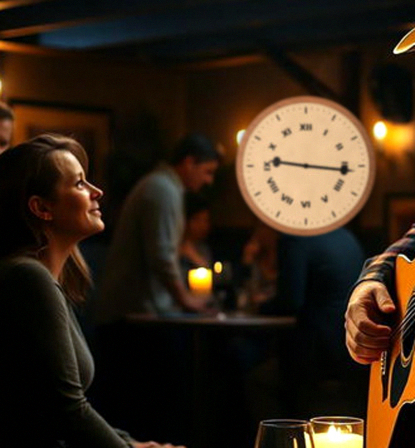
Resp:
9h16
